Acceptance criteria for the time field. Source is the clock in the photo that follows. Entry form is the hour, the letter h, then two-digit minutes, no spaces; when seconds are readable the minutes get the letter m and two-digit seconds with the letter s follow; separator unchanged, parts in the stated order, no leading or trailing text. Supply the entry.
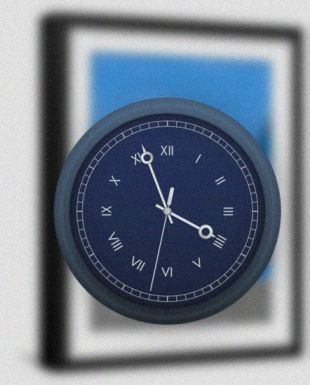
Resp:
3h56m32s
